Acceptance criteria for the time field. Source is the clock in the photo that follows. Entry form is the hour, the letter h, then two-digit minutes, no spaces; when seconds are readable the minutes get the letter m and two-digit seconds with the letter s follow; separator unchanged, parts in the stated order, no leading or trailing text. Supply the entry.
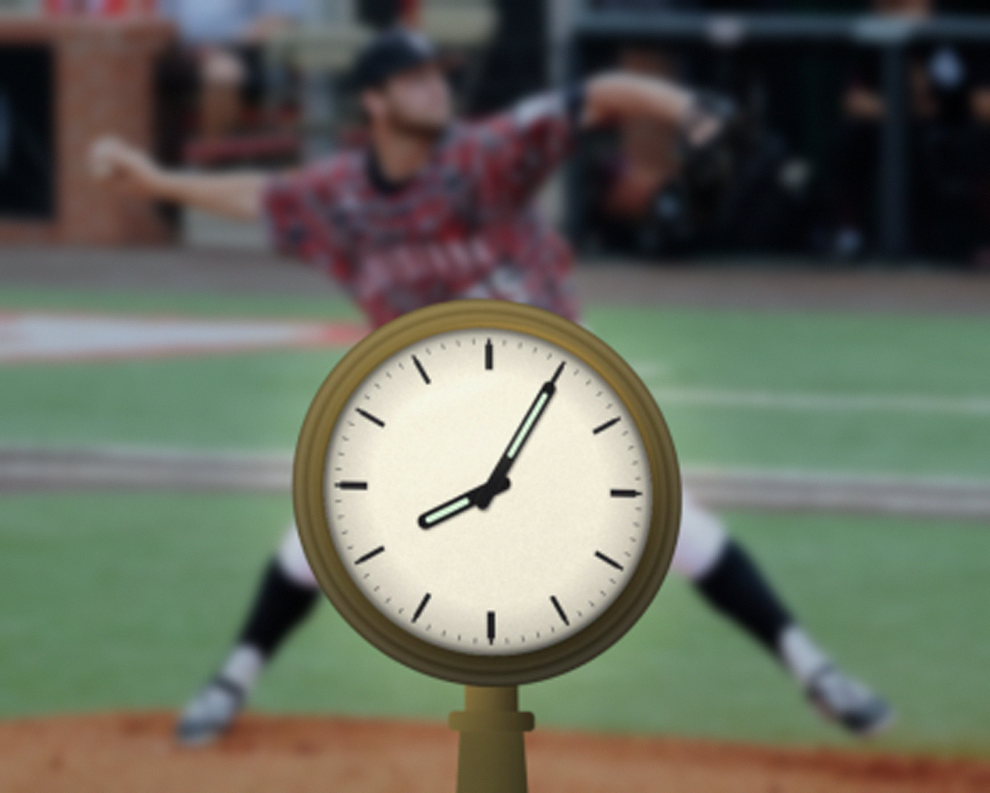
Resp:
8h05
